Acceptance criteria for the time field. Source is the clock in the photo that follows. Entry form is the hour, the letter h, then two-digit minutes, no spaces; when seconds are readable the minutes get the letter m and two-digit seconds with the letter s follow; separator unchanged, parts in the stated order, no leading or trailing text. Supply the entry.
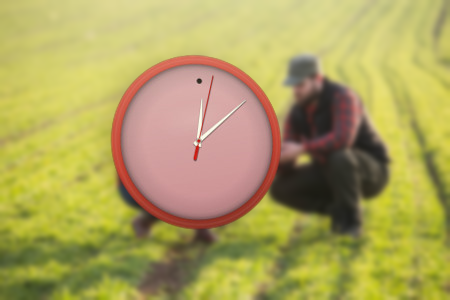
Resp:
12h08m02s
